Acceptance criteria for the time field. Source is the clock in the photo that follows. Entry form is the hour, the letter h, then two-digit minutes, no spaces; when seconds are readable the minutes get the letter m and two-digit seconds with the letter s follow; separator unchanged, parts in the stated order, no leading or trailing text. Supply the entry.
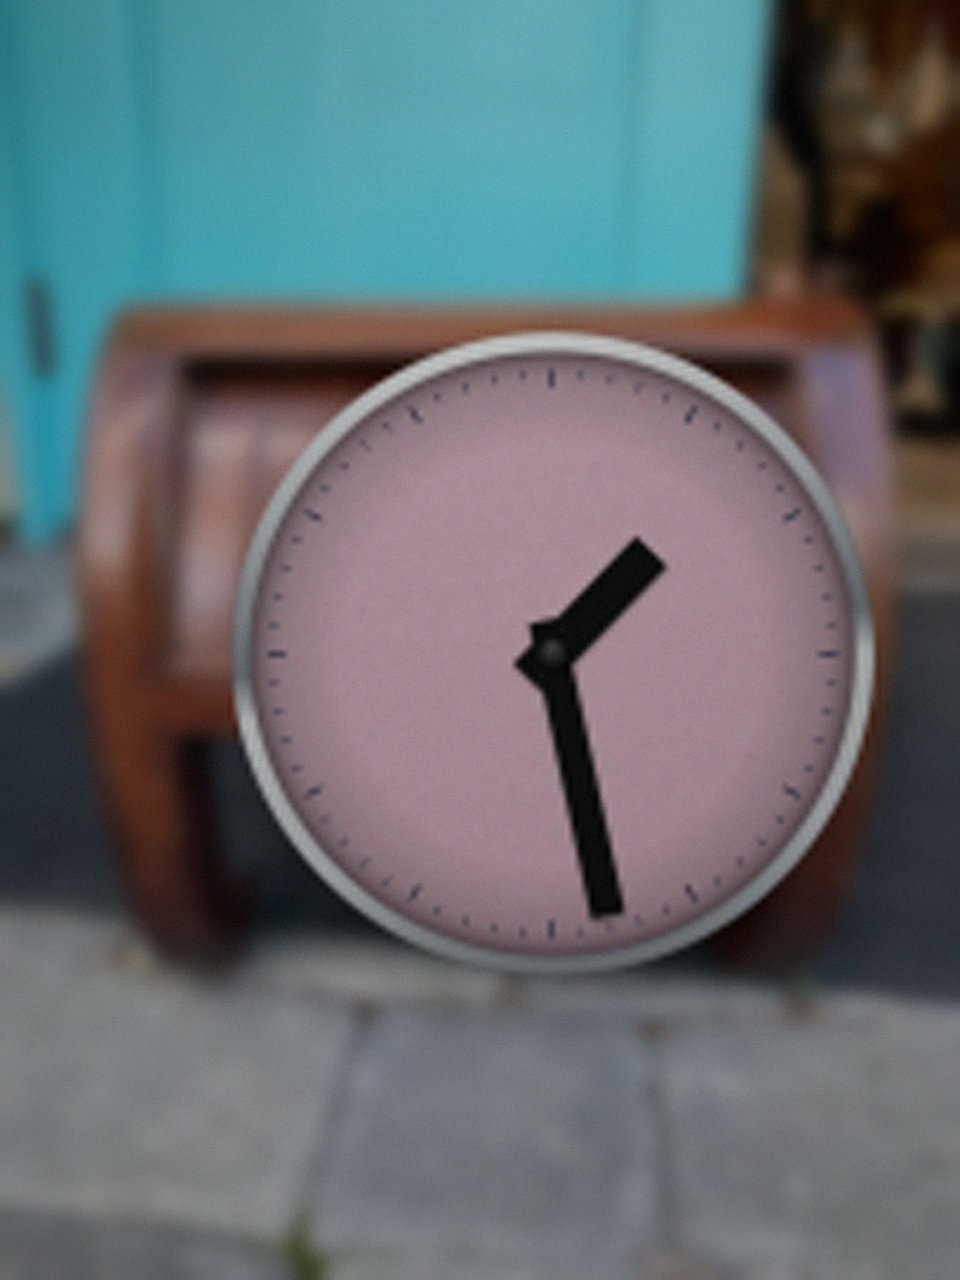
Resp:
1h28
